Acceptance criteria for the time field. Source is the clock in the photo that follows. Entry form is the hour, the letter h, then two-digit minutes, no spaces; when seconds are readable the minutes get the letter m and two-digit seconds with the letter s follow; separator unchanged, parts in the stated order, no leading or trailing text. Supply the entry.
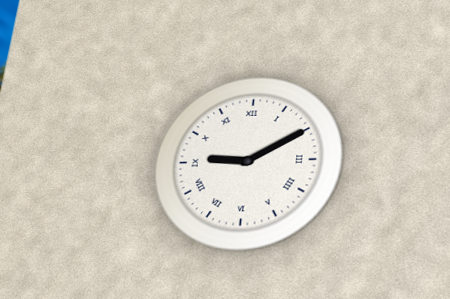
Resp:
9h10
